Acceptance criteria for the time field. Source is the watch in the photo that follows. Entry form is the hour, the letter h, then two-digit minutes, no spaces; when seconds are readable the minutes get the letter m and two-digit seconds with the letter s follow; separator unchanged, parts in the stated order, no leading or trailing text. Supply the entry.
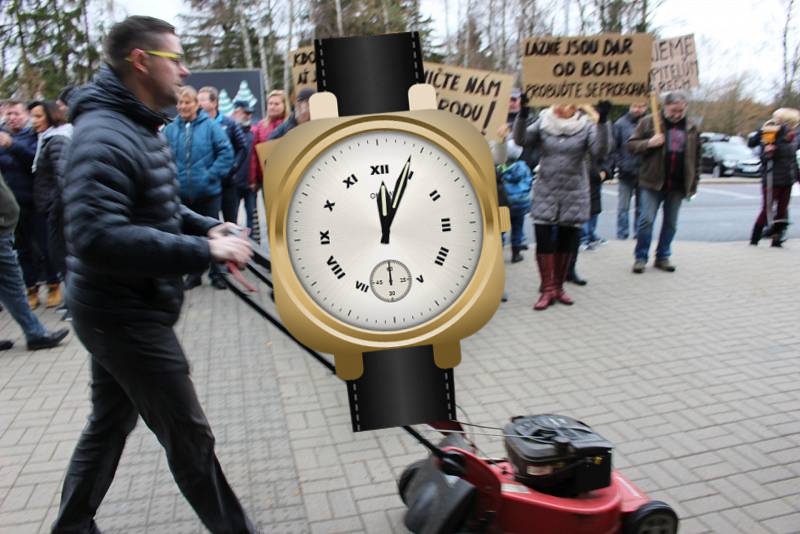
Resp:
12h04
